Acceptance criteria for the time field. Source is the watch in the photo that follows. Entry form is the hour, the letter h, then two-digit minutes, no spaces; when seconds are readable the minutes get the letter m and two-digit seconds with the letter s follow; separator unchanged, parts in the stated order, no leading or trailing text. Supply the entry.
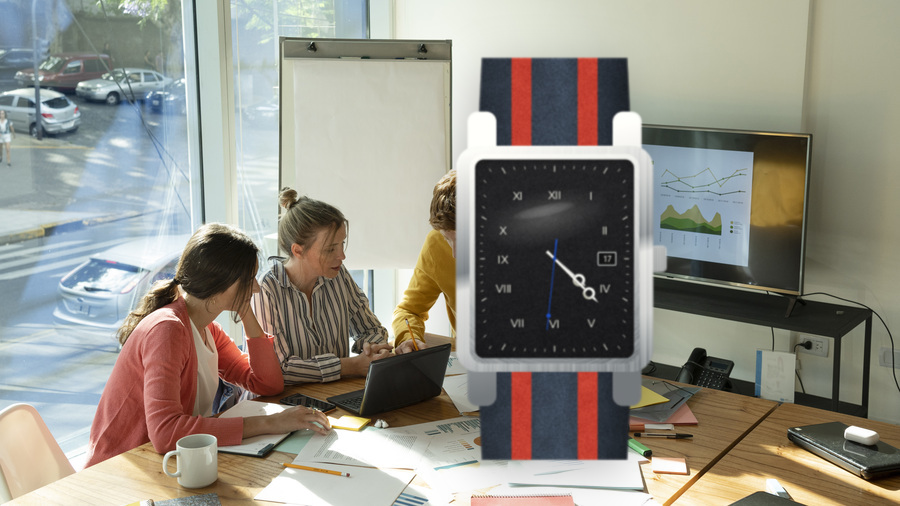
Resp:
4h22m31s
